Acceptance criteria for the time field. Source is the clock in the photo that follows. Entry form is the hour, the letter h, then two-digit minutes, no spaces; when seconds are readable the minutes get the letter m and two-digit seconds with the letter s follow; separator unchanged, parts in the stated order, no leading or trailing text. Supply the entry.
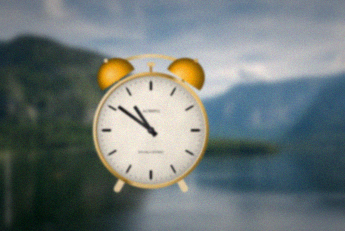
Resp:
10h51
